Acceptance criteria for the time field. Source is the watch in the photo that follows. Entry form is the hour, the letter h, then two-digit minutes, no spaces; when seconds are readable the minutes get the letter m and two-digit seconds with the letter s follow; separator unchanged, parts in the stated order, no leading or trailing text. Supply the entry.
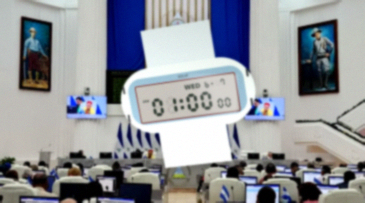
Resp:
1h00
